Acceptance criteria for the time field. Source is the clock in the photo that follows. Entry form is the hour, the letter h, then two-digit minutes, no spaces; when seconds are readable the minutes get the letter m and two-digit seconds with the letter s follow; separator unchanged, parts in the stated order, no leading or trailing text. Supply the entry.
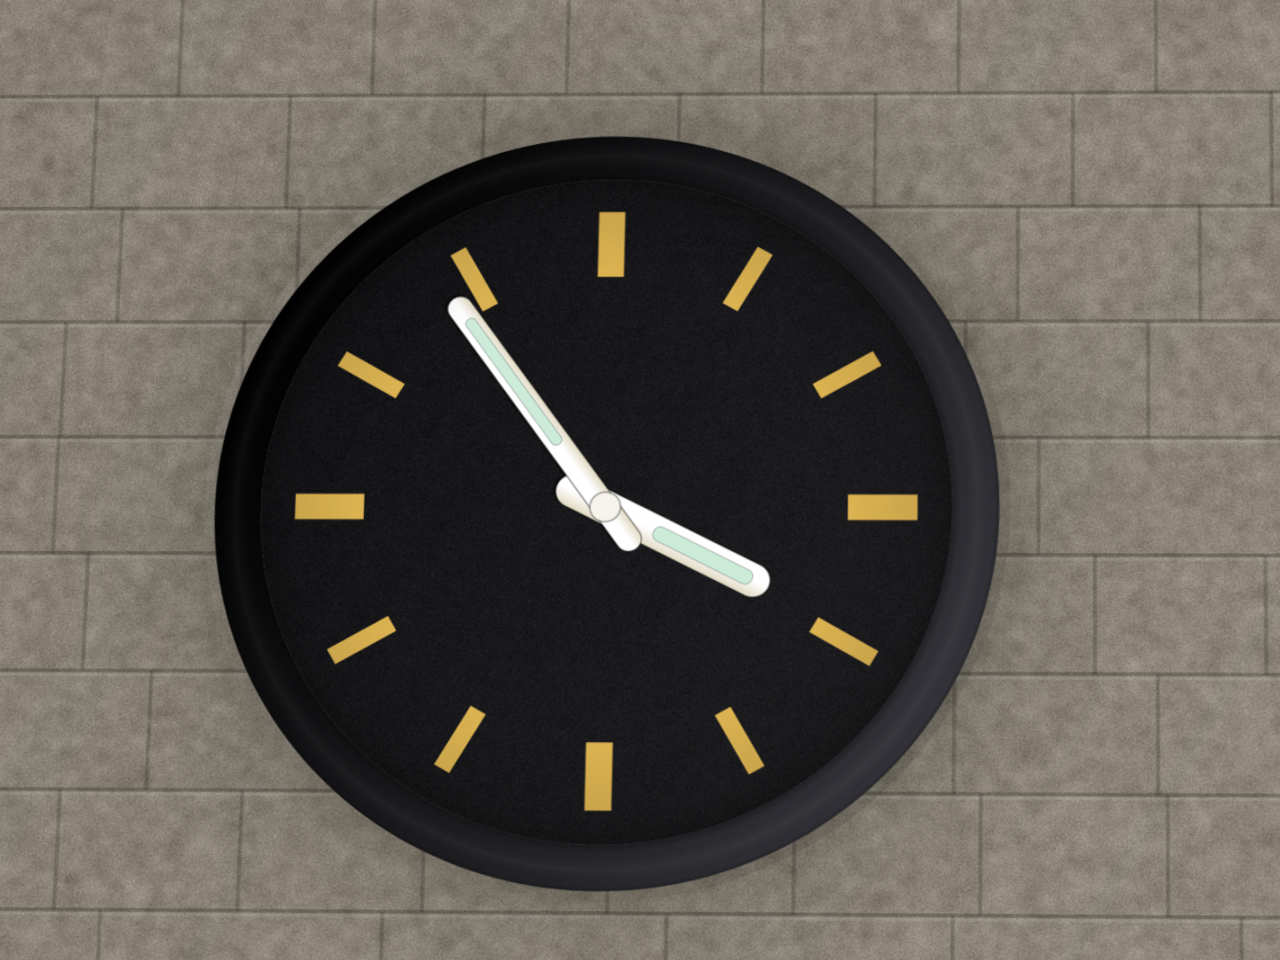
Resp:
3h54
